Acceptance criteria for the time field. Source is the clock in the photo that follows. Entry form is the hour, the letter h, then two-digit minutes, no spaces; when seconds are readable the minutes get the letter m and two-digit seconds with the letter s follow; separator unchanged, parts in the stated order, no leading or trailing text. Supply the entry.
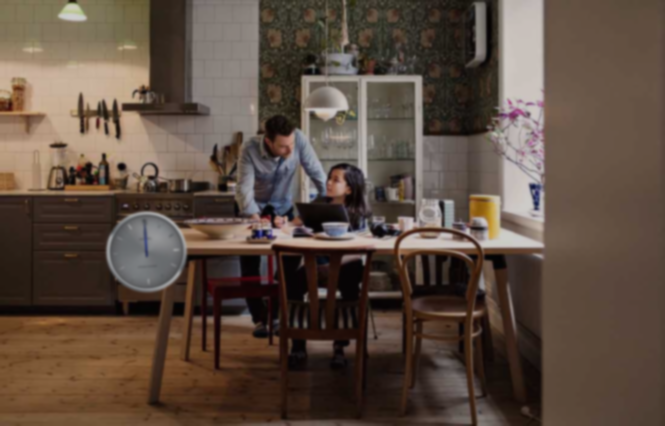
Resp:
12h00
